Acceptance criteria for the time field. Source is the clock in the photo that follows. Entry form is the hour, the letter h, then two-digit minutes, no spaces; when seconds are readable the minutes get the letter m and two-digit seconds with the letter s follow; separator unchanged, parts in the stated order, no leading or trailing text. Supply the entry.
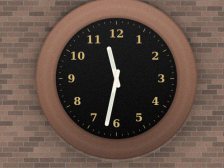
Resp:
11h32
